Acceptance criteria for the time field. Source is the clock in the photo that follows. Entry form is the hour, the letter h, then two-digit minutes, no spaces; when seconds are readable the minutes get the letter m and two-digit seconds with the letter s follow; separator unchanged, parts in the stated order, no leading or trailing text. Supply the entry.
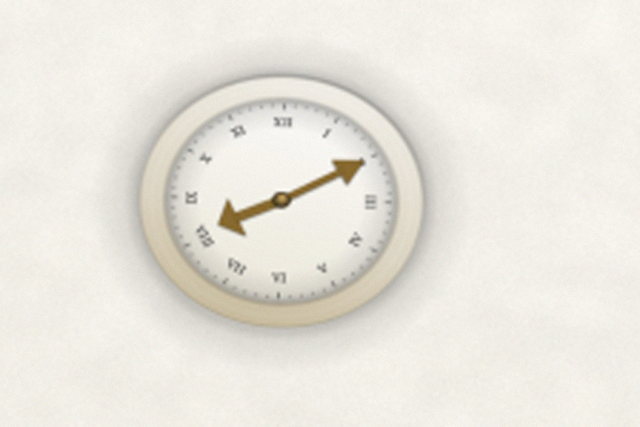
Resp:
8h10
